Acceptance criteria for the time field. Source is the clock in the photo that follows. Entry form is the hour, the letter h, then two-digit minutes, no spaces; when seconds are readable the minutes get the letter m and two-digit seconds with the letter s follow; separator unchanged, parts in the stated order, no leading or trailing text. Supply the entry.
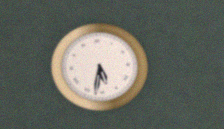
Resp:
5h32
